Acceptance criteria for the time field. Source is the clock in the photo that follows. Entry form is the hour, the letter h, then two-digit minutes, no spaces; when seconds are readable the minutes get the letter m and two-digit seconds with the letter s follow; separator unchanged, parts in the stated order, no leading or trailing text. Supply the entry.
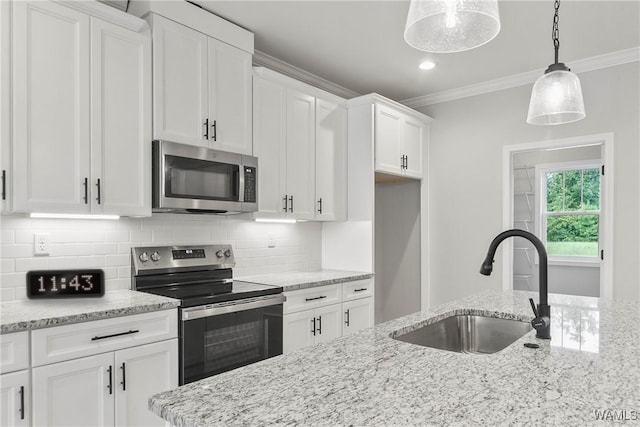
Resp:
11h43
